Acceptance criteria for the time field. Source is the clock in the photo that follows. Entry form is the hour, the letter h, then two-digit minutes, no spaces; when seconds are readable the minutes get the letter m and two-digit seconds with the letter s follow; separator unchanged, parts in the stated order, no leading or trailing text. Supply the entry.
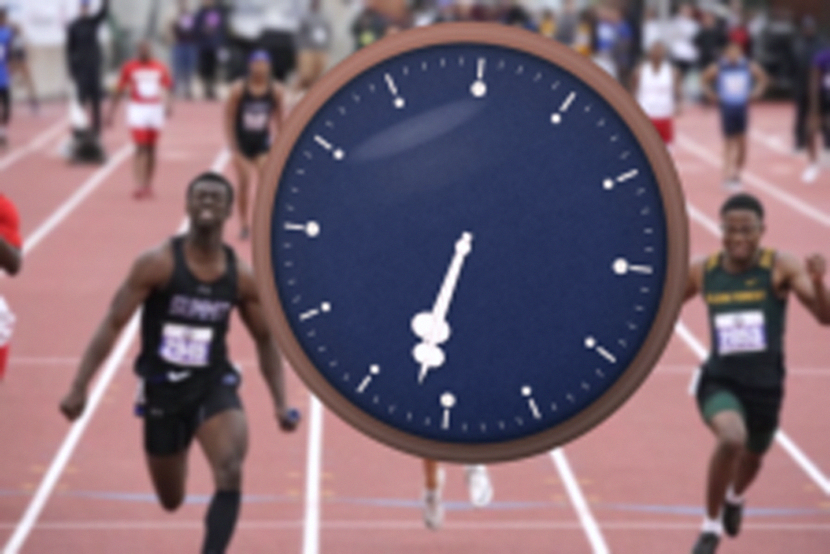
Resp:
6h32
